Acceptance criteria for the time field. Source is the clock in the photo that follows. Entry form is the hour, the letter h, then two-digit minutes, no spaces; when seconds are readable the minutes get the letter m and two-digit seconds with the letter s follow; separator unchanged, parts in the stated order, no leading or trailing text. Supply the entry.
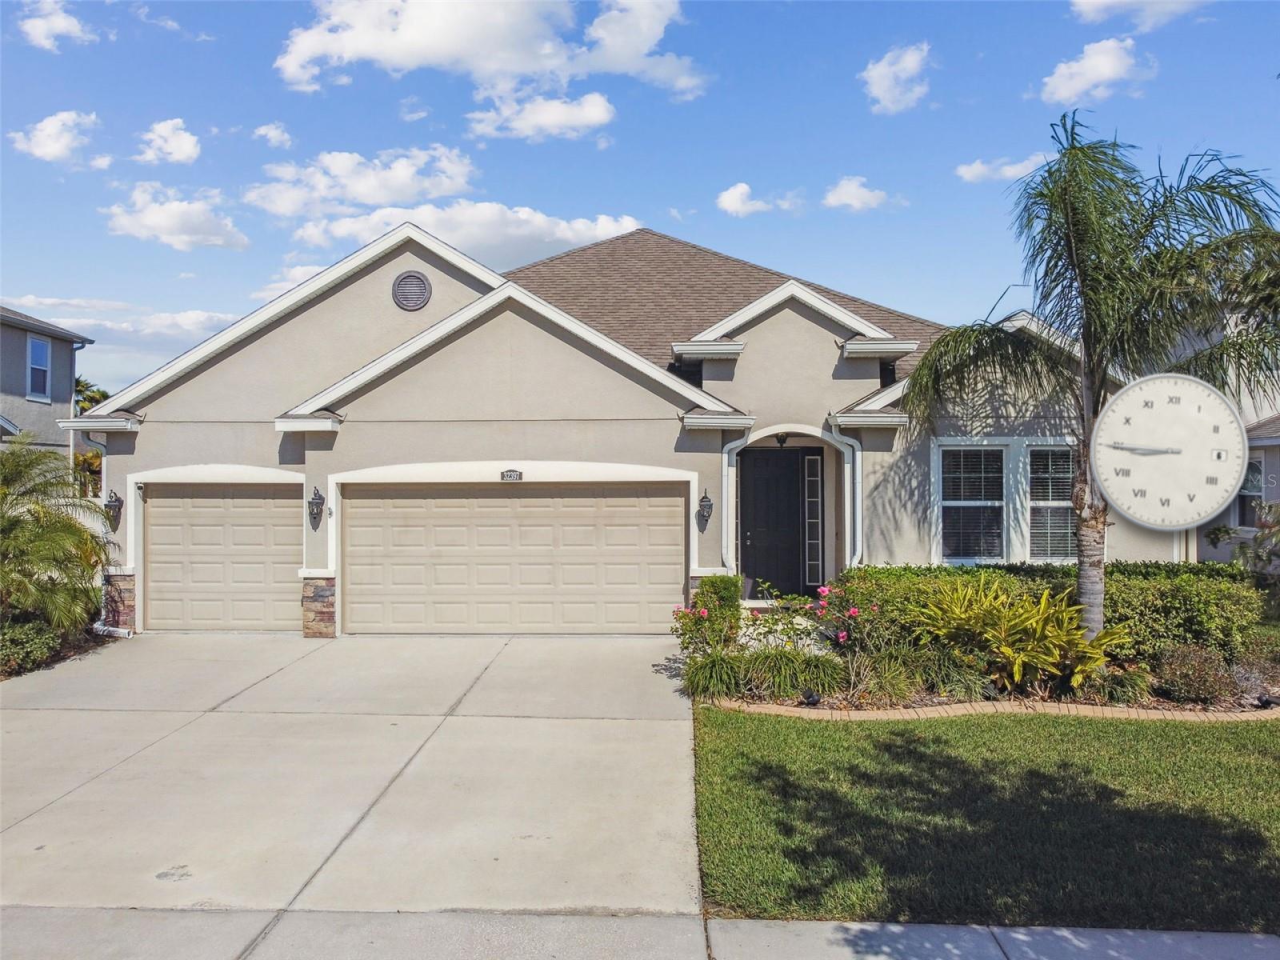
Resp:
8h45
